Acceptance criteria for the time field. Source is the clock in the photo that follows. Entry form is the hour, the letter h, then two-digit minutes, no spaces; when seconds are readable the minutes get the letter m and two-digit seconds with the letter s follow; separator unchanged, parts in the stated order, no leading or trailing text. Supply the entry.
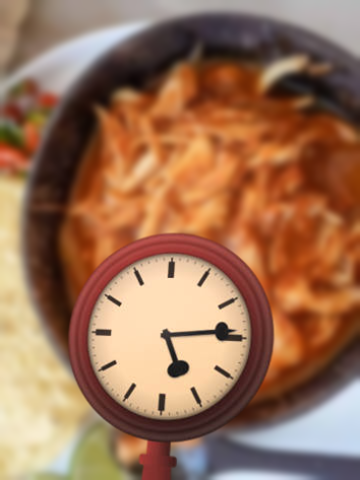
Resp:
5h14
